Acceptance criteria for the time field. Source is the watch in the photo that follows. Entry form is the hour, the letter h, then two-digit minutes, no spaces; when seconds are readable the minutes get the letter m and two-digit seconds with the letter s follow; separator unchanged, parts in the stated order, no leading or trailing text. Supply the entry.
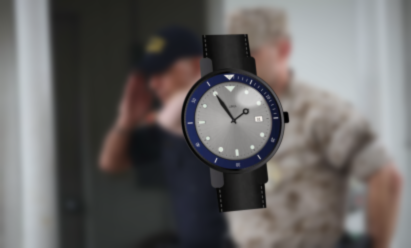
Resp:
1h55
